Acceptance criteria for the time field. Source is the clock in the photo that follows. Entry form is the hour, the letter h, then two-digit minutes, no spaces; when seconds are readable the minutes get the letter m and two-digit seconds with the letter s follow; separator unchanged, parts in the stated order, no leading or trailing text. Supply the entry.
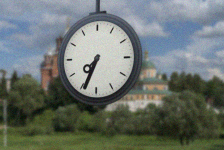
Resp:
7h34
